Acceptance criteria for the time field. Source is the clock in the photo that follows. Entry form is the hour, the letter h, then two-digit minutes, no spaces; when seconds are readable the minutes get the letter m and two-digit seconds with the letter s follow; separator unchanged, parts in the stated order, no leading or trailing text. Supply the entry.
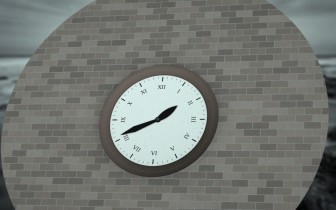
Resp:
1h41
